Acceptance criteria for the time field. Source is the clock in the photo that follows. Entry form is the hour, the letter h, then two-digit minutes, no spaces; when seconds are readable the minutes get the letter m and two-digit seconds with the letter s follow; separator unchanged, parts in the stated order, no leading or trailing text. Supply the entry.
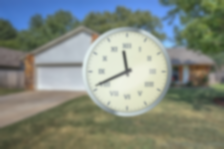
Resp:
11h41
